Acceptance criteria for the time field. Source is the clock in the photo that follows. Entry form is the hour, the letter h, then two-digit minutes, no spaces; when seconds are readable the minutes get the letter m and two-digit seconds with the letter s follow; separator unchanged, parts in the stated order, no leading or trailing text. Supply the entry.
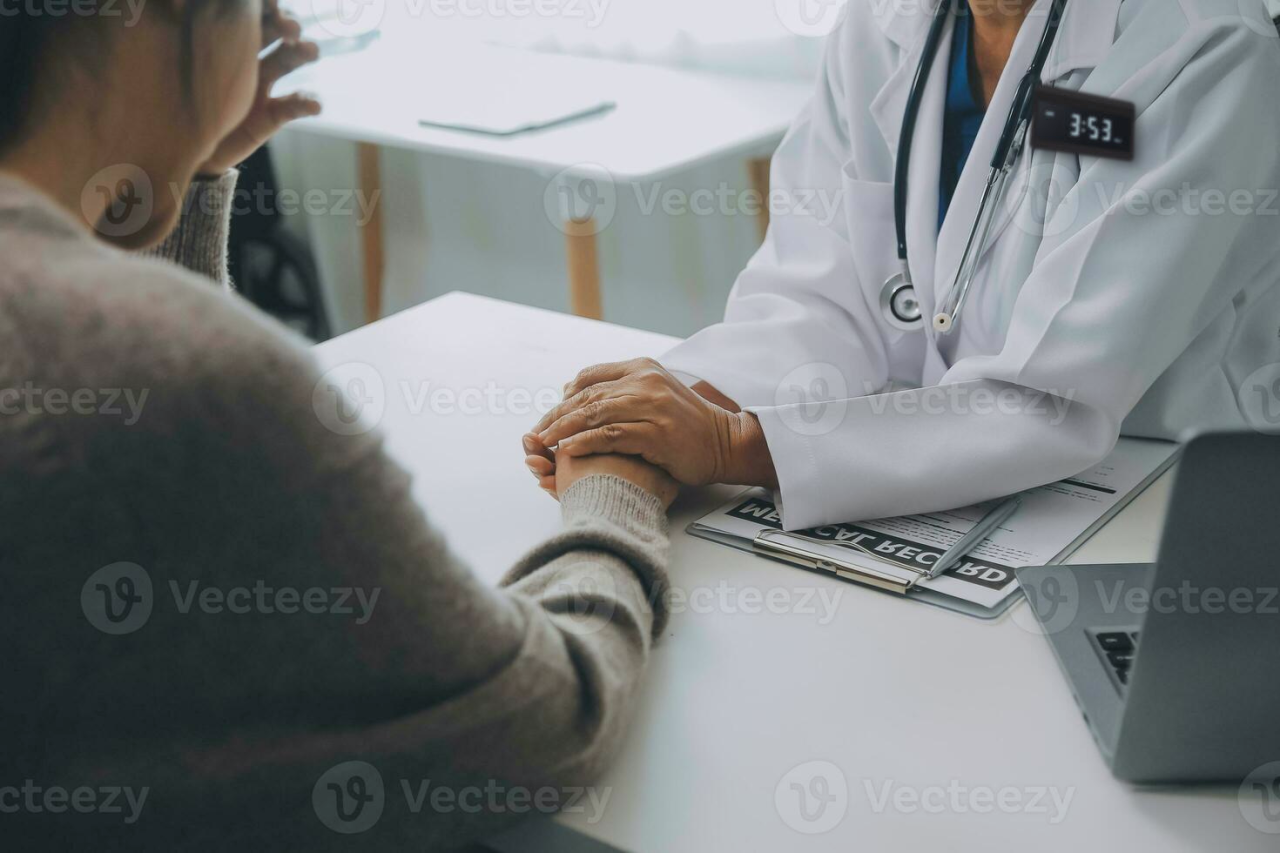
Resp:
3h53
